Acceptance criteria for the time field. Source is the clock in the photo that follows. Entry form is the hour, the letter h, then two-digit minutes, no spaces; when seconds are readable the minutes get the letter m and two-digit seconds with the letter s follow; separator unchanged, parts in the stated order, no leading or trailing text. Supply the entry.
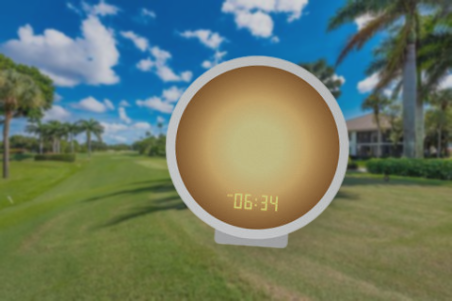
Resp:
6h34
